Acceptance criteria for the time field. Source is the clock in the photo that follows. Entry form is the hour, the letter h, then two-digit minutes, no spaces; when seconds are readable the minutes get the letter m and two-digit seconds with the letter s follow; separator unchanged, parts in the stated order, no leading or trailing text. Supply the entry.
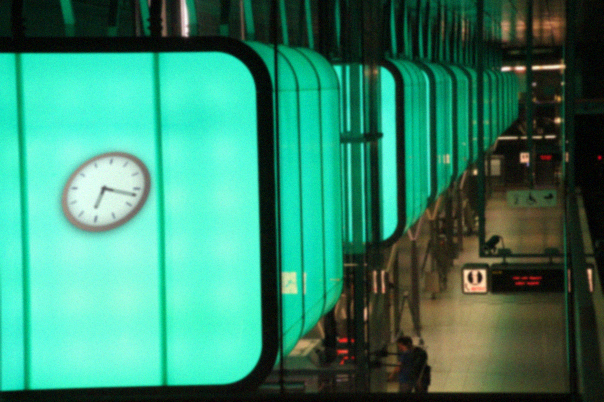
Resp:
6h17
